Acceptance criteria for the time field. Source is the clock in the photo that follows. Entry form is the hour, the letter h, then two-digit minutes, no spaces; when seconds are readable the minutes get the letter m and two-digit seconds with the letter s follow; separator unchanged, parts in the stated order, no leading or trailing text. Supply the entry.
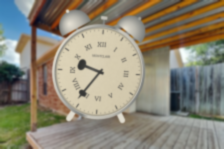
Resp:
9h36
